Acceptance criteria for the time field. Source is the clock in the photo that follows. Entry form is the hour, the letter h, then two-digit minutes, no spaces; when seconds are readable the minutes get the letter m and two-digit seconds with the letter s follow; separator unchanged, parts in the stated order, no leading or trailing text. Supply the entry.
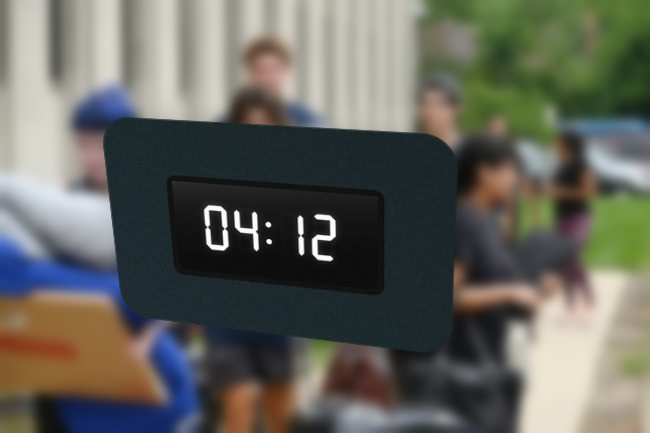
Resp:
4h12
